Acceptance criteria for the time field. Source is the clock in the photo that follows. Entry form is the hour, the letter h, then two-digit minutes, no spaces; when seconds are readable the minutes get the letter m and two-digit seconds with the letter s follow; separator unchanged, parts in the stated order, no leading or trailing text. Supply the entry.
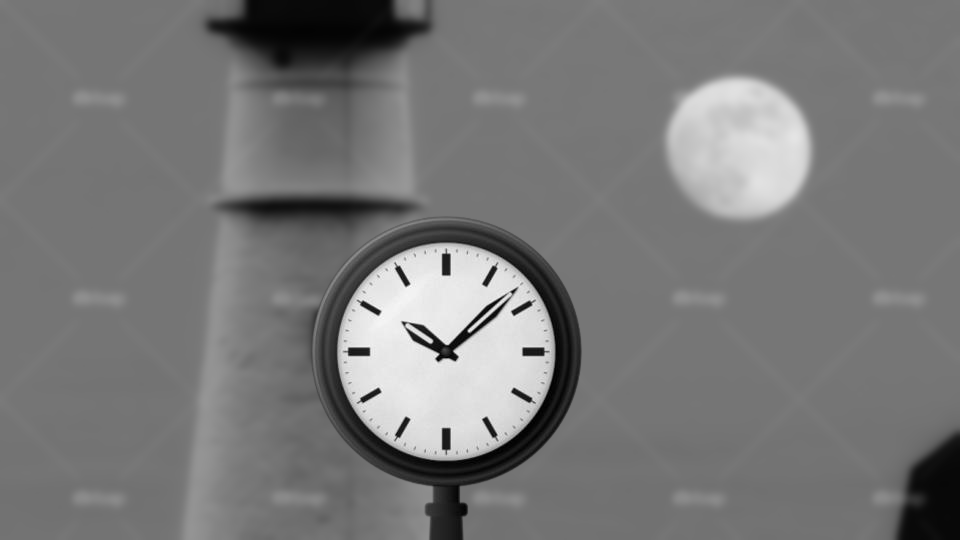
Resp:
10h08
